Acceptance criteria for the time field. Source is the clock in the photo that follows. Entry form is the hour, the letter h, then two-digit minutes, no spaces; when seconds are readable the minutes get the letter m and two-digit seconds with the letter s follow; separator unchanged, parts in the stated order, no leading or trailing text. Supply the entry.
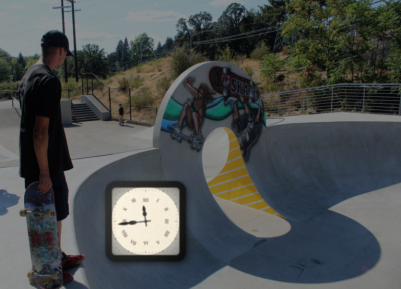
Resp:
11h44
